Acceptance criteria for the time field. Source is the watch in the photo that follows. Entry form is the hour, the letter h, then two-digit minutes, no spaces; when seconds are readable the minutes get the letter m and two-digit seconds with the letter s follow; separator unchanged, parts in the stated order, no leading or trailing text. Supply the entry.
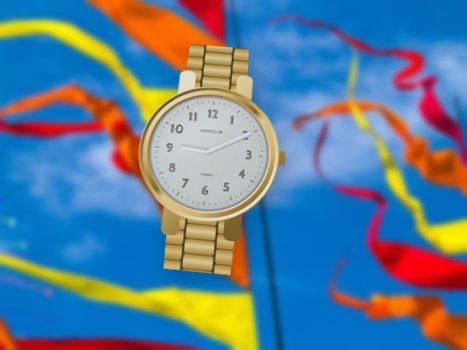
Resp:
9h10
